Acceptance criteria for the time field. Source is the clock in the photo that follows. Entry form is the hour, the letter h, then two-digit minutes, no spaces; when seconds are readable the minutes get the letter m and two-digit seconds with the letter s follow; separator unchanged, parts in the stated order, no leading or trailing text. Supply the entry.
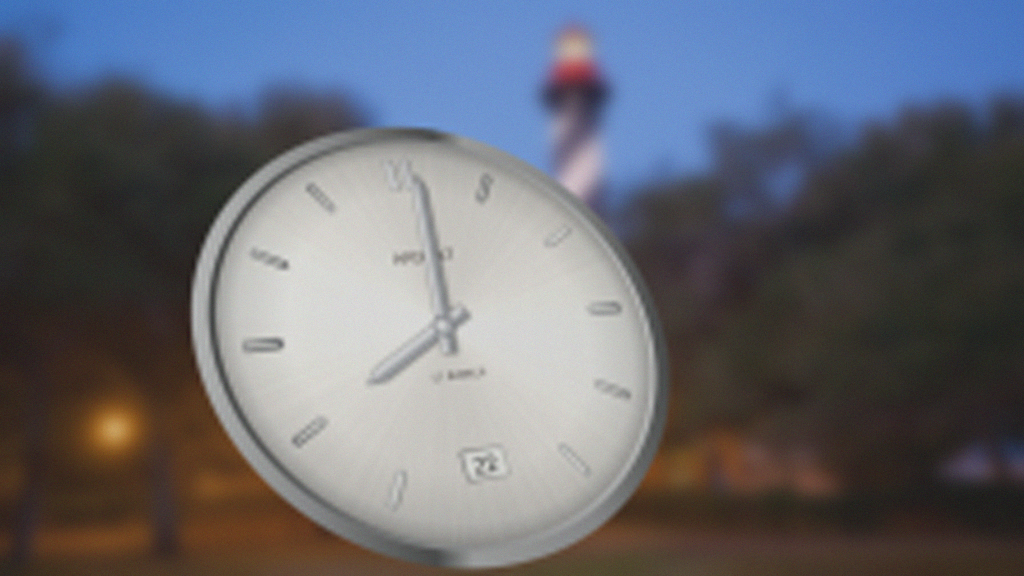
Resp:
8h01
